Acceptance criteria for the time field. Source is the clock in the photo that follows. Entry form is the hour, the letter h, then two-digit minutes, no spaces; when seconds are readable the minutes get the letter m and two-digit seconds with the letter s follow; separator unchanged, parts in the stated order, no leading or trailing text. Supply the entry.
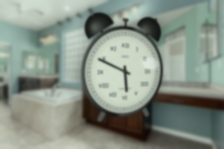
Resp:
5h49
